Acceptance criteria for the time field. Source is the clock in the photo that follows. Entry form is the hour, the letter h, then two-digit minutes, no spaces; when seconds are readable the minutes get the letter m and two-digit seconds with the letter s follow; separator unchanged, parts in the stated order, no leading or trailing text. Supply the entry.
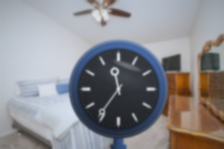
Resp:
11h36
